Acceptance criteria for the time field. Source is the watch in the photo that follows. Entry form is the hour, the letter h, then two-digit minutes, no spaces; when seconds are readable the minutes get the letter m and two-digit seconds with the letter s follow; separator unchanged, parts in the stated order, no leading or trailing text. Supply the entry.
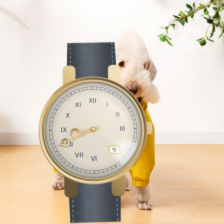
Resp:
8h41
